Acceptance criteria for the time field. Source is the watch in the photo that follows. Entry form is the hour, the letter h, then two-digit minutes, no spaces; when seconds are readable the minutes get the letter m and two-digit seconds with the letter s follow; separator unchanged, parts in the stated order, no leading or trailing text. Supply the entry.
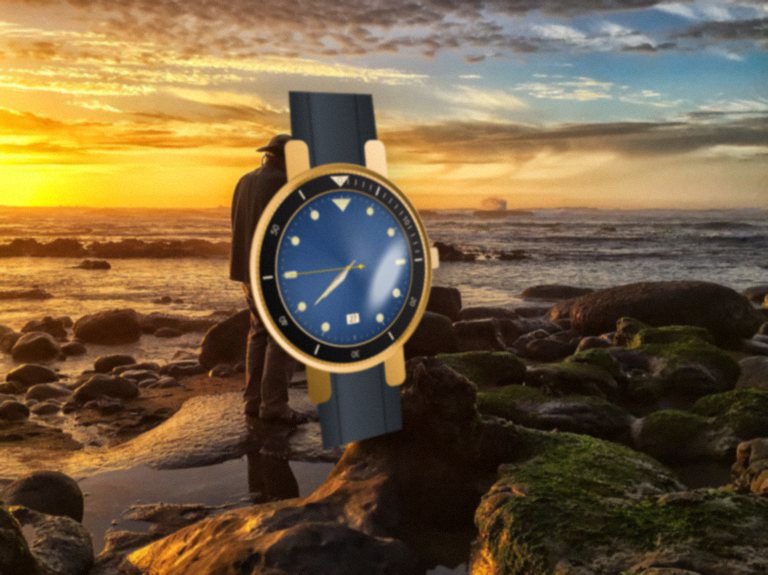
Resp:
7h38m45s
